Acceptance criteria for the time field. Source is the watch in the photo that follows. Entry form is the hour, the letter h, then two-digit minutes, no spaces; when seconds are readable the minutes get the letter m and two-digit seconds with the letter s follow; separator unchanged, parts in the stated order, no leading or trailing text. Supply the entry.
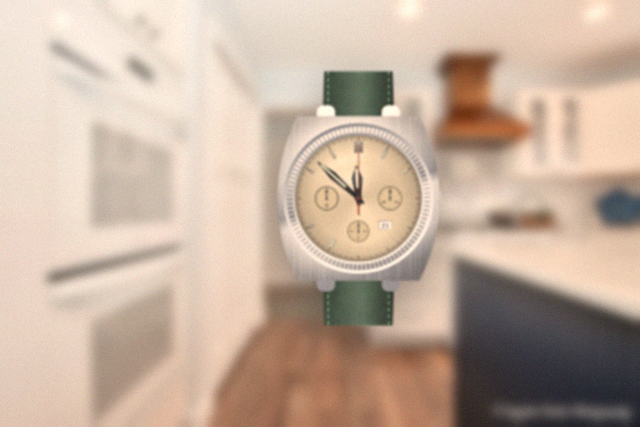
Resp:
11h52
